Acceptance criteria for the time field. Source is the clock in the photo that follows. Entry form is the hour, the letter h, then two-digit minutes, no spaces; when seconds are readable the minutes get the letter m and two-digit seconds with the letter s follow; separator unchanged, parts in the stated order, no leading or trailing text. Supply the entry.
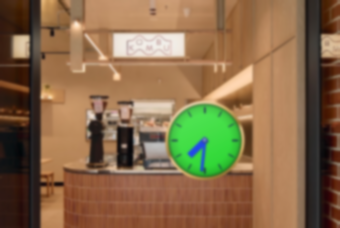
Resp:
7h31
